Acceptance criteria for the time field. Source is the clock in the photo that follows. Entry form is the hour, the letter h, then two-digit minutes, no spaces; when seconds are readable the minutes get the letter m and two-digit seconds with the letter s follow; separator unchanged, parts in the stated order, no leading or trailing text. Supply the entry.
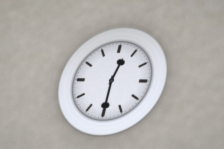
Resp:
12h30
